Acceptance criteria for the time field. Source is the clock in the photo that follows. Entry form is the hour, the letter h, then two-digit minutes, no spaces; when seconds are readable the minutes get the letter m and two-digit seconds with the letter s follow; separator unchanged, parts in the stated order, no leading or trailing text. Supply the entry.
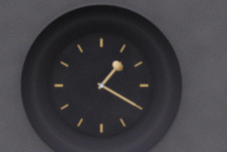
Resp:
1h20
